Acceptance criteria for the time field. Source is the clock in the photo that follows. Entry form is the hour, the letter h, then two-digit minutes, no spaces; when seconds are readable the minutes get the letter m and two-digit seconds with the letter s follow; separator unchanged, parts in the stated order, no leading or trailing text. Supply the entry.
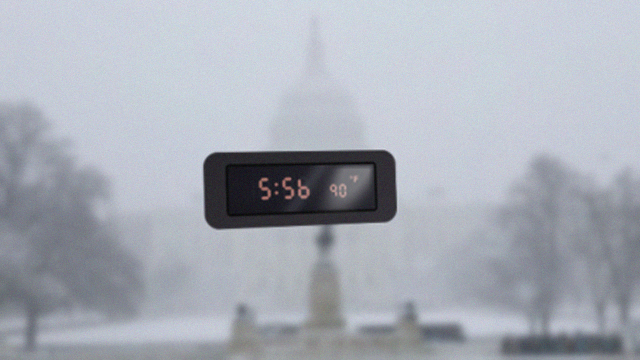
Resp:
5h56
